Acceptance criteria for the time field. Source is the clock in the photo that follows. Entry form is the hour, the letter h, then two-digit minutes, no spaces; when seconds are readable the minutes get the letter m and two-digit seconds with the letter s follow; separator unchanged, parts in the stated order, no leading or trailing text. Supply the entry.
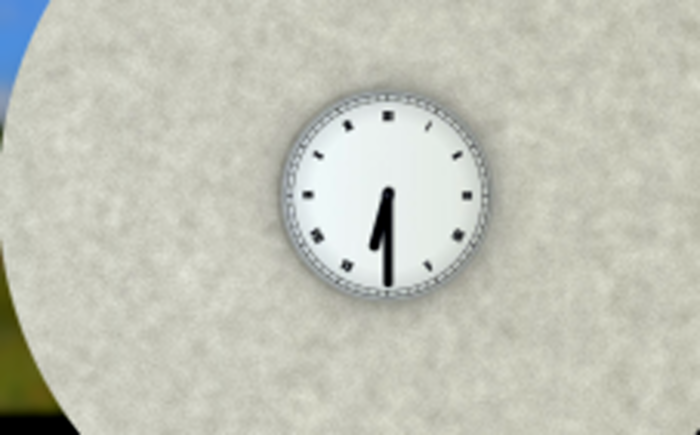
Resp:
6h30
